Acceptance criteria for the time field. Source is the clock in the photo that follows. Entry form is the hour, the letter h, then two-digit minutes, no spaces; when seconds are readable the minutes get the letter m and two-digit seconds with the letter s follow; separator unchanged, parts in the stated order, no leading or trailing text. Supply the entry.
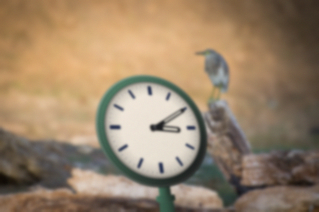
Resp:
3h10
